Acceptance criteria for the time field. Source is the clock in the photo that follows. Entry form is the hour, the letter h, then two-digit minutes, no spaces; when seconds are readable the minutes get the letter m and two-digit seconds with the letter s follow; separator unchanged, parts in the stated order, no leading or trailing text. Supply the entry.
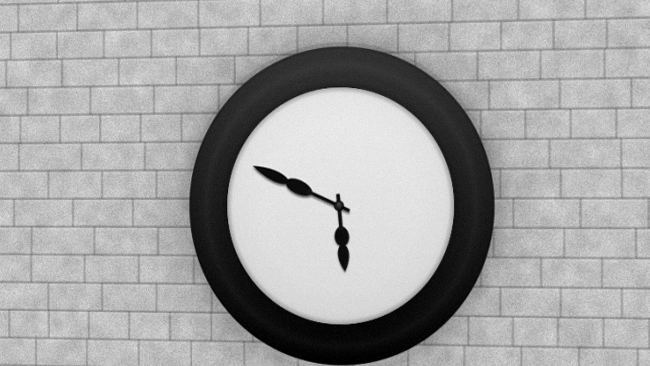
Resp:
5h49
